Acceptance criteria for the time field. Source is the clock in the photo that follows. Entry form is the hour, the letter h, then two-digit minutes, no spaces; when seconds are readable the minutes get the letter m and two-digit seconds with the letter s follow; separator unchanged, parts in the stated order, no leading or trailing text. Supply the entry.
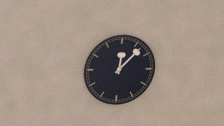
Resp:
12h07
